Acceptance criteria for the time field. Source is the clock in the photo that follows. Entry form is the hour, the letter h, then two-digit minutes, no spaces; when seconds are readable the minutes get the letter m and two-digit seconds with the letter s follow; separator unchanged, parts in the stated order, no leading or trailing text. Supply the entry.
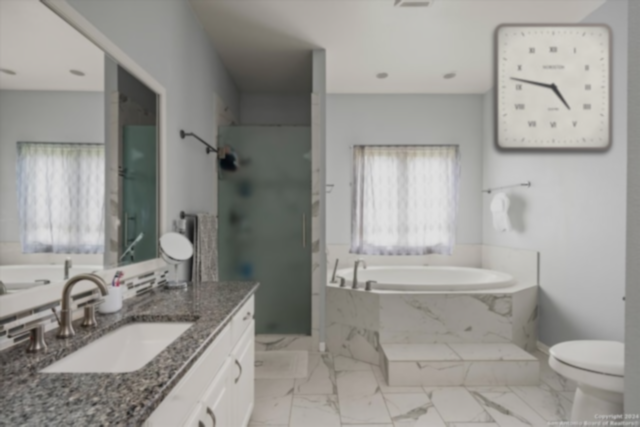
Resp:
4h47
